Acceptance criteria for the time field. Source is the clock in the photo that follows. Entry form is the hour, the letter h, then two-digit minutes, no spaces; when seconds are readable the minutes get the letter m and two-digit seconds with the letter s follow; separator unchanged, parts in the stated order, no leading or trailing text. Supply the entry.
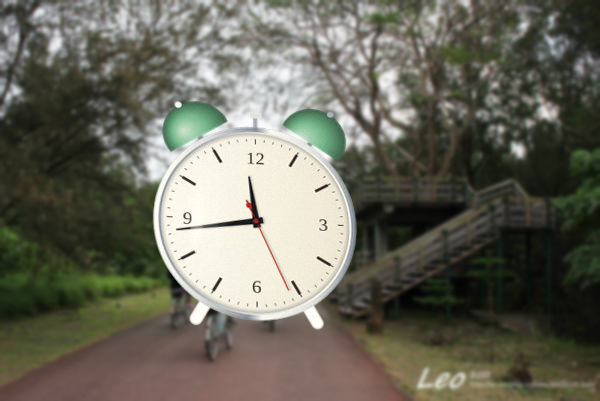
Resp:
11h43m26s
